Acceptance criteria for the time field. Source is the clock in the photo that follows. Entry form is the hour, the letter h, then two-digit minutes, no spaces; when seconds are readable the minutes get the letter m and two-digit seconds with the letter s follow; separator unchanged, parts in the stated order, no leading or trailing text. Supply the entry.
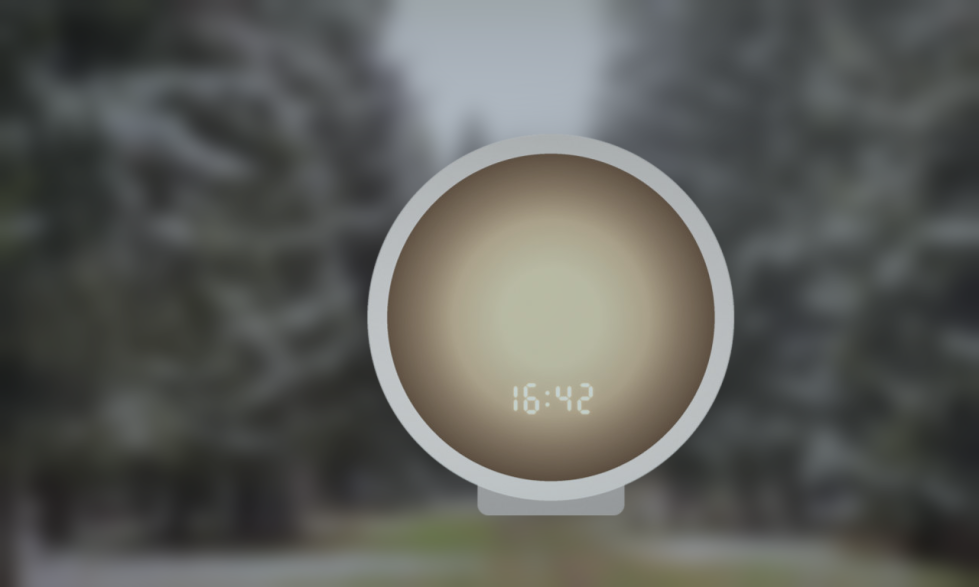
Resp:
16h42
